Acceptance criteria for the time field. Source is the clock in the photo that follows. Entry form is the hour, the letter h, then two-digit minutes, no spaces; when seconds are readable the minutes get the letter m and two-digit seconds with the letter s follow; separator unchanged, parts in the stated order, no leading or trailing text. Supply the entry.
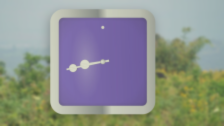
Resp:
8h43
